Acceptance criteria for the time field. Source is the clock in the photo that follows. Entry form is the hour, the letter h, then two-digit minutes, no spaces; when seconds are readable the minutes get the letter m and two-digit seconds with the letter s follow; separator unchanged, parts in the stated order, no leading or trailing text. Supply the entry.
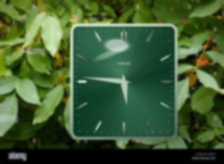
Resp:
5h46
